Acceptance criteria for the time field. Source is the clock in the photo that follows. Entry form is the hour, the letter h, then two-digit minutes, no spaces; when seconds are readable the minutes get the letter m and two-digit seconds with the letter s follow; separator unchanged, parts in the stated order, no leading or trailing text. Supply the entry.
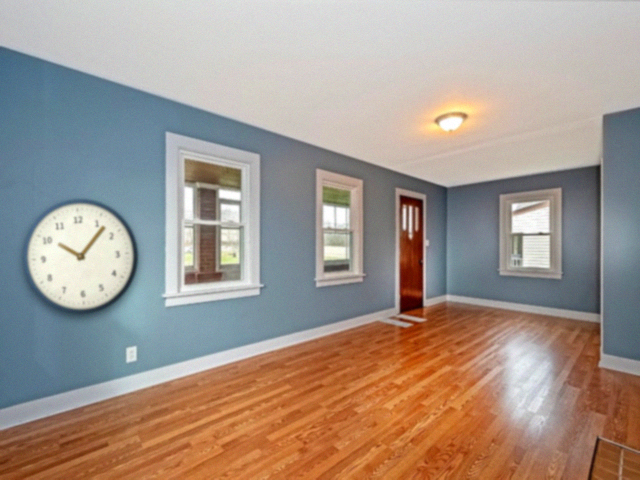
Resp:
10h07
